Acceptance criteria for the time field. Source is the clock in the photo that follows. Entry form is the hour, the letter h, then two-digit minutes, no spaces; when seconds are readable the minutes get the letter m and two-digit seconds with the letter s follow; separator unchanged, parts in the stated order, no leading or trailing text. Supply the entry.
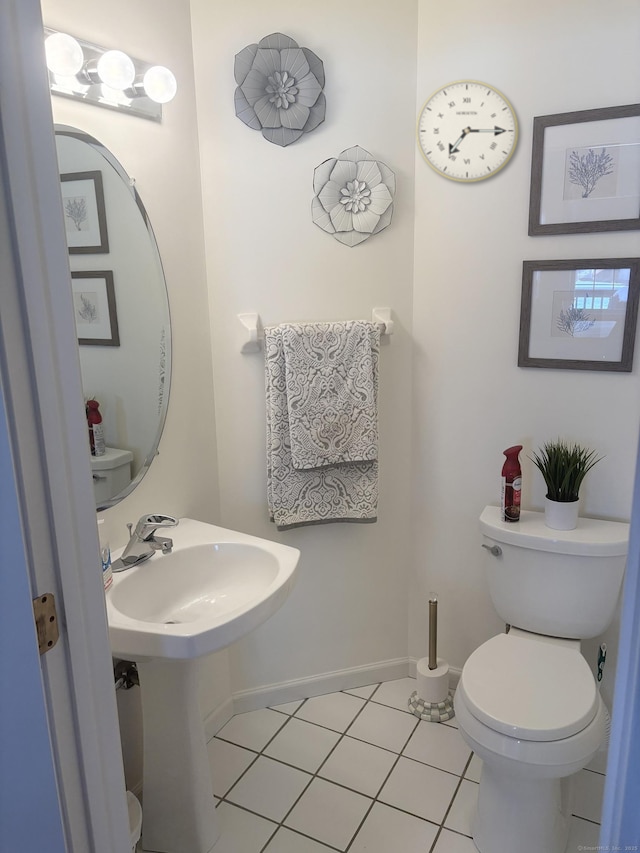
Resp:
7h15
